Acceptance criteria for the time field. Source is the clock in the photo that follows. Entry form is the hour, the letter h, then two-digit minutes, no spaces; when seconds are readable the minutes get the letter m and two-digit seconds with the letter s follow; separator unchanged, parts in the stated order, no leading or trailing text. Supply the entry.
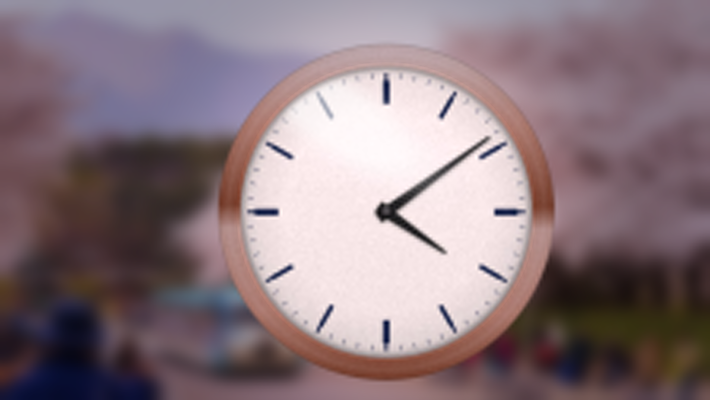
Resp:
4h09
